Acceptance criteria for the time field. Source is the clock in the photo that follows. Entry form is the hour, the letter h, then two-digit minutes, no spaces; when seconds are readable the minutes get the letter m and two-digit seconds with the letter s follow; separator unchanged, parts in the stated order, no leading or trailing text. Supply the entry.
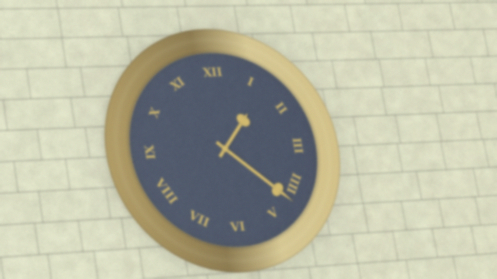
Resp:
1h22
